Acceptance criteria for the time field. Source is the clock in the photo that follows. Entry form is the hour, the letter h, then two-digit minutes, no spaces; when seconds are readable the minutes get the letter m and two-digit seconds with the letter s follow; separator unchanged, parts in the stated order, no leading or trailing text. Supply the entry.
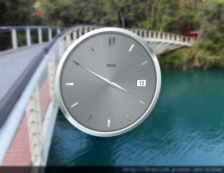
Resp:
3h50
